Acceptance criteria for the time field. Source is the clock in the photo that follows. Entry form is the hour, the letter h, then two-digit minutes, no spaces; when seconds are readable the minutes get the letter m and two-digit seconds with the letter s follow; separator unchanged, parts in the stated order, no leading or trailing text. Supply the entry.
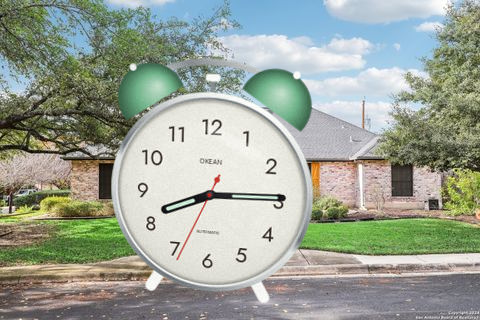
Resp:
8h14m34s
